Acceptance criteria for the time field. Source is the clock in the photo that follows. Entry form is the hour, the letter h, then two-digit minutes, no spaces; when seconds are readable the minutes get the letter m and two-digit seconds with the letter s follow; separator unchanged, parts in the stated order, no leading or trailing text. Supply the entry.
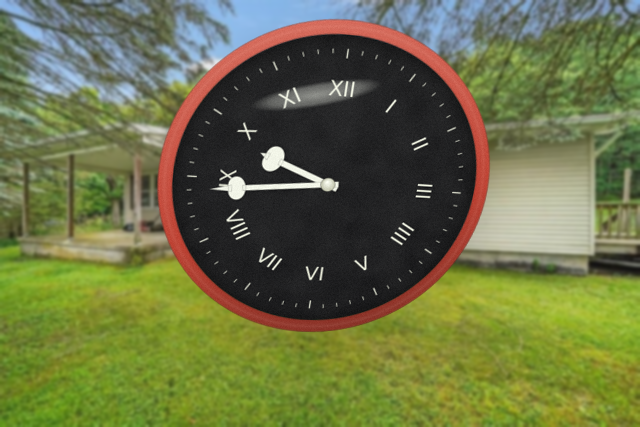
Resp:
9h44
